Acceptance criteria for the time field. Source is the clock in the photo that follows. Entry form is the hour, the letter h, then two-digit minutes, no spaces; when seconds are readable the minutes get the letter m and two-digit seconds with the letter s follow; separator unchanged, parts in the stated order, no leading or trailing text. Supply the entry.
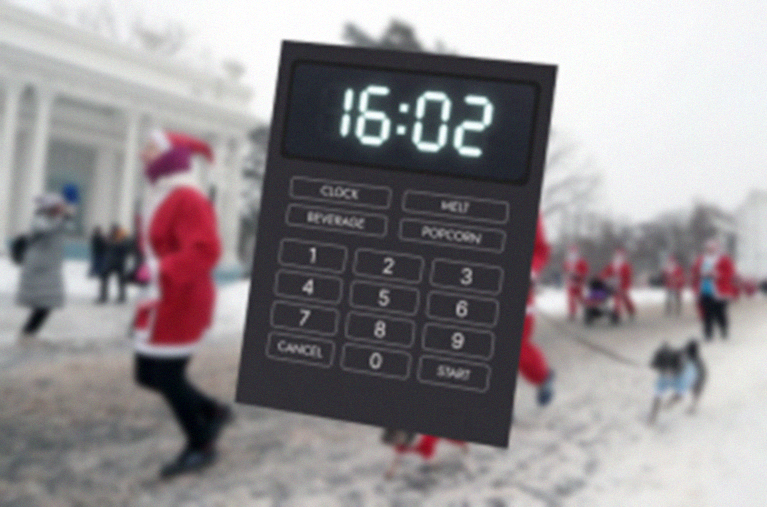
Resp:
16h02
